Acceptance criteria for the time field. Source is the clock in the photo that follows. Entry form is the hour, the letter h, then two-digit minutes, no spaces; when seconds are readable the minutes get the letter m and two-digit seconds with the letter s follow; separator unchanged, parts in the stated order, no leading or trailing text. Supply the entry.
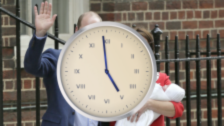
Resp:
4h59
